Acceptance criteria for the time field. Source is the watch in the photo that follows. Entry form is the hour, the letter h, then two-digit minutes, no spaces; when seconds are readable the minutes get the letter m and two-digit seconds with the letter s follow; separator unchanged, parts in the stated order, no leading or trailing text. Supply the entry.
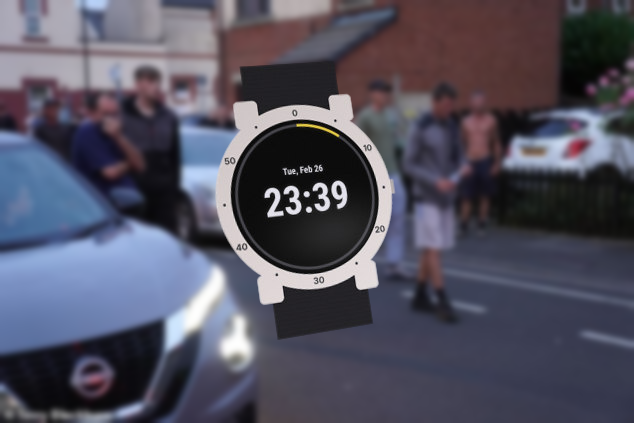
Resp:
23h39
